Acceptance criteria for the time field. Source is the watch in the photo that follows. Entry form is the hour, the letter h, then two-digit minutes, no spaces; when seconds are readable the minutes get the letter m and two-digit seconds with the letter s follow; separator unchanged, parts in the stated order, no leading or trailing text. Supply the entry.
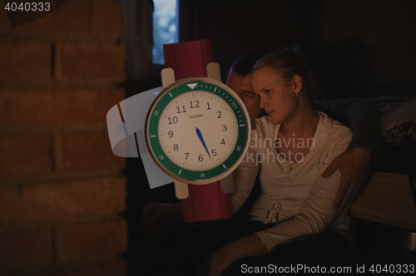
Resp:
5h27
